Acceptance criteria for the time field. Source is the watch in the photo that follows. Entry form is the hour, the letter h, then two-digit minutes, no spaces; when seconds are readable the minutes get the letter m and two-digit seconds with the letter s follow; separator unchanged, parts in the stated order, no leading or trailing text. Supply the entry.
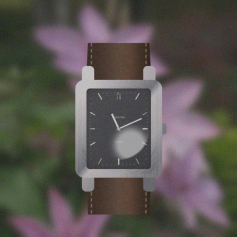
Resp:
11h11
